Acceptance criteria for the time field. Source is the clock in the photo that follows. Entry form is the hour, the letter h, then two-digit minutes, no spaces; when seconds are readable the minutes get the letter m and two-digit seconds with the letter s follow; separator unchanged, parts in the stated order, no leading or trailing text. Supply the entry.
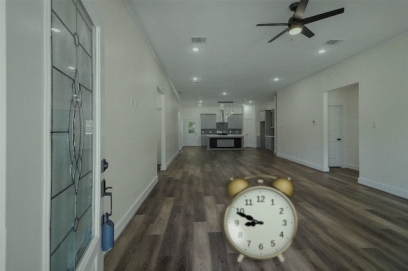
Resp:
8h49
